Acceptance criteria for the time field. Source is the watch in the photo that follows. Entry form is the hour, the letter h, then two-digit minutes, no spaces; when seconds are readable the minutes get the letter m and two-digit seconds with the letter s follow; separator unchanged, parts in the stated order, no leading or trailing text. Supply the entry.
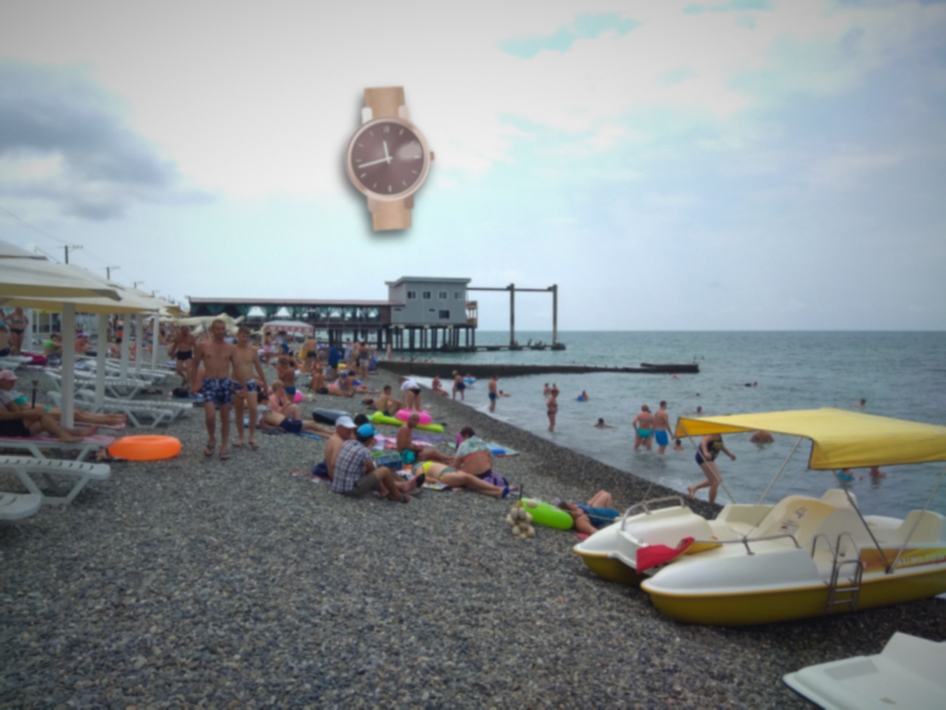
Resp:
11h43
